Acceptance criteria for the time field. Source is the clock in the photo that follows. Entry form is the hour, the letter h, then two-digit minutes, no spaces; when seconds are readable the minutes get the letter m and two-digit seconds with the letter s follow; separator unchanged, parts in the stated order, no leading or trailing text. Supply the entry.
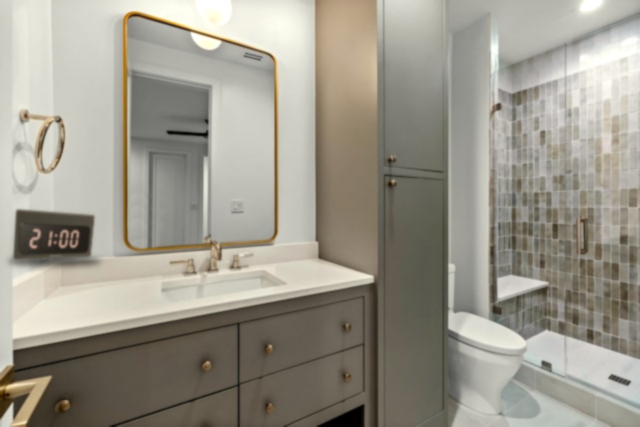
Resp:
21h00
